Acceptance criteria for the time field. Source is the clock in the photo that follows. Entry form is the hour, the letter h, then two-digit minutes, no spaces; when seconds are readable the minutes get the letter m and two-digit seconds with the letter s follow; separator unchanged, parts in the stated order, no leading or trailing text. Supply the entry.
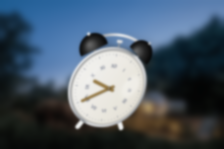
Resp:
9h40
